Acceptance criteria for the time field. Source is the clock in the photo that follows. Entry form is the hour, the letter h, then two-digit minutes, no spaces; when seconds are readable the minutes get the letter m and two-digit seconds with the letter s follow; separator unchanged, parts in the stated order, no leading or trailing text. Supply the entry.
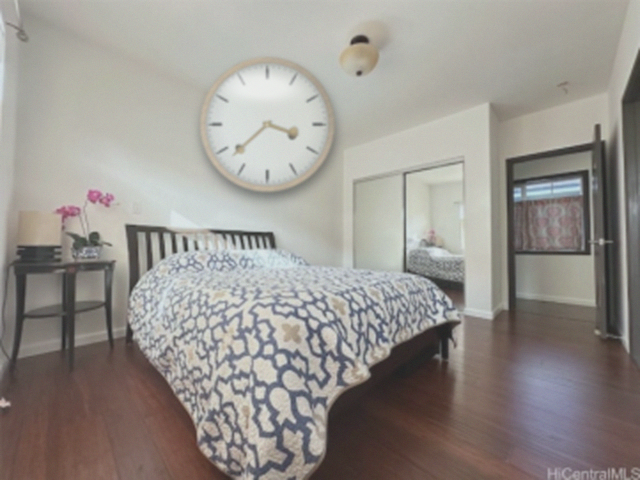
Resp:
3h38
